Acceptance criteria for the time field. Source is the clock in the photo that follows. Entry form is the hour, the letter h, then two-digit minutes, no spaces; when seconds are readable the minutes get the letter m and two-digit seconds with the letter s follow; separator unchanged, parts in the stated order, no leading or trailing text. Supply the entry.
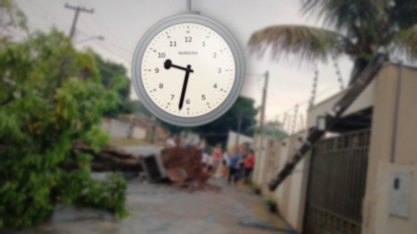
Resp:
9h32
